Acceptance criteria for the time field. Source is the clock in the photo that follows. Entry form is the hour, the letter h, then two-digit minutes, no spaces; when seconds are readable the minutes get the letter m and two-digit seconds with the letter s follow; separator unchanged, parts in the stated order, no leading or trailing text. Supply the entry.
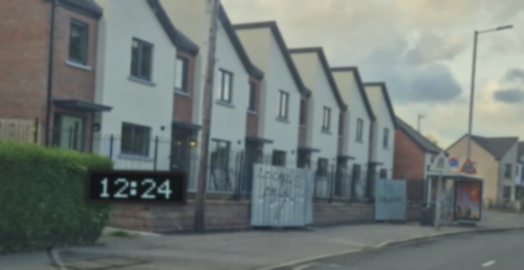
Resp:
12h24
